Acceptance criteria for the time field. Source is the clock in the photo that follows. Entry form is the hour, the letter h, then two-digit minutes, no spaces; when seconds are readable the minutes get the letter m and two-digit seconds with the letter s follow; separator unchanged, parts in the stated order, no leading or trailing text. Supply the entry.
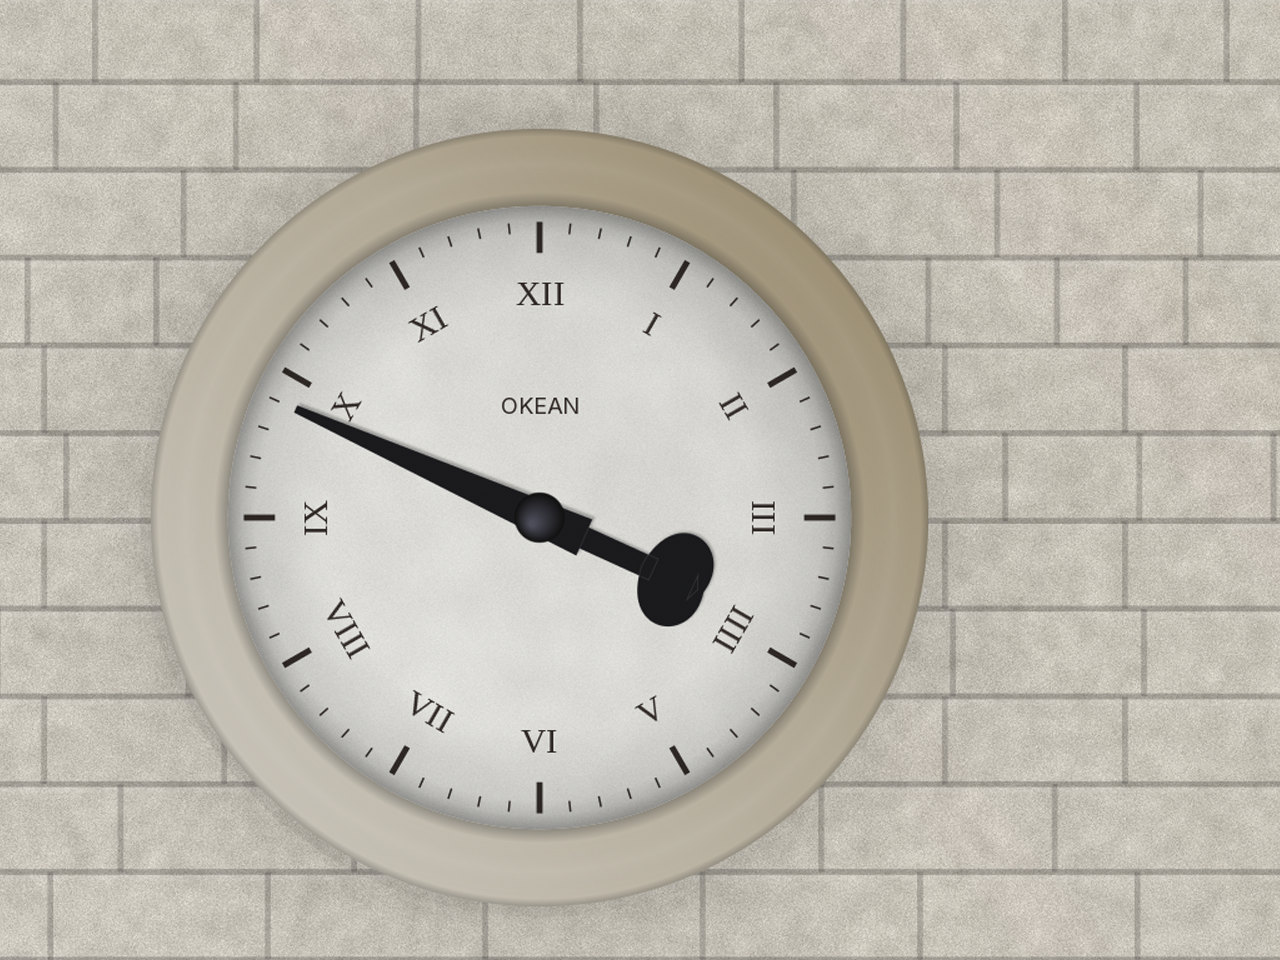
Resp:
3h49
